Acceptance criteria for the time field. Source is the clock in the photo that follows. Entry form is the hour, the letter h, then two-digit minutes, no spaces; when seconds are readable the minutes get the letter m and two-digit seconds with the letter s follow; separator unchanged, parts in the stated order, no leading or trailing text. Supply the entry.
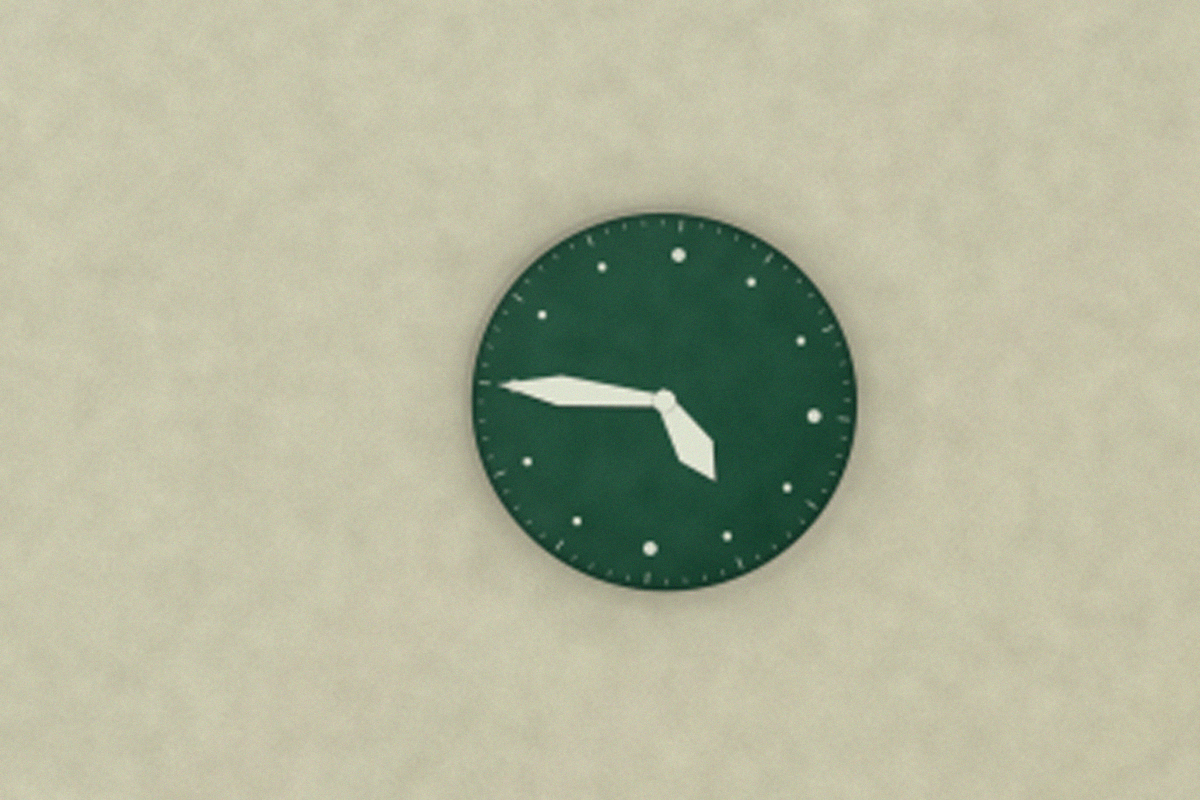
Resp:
4h45
